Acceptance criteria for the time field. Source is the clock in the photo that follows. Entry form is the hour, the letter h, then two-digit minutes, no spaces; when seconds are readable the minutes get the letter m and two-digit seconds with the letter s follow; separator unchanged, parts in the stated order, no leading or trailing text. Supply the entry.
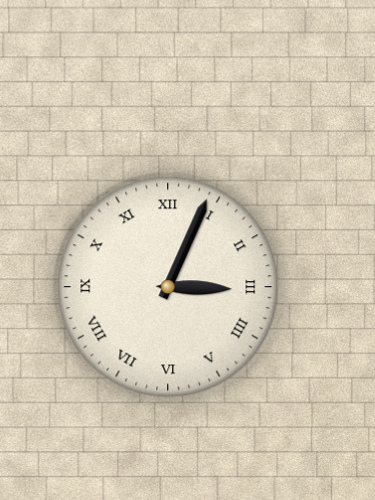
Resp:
3h04
